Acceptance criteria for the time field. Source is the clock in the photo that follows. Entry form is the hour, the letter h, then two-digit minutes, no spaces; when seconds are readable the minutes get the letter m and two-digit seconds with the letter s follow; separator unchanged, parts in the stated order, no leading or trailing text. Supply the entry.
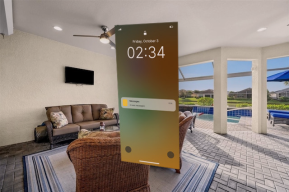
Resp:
2h34
